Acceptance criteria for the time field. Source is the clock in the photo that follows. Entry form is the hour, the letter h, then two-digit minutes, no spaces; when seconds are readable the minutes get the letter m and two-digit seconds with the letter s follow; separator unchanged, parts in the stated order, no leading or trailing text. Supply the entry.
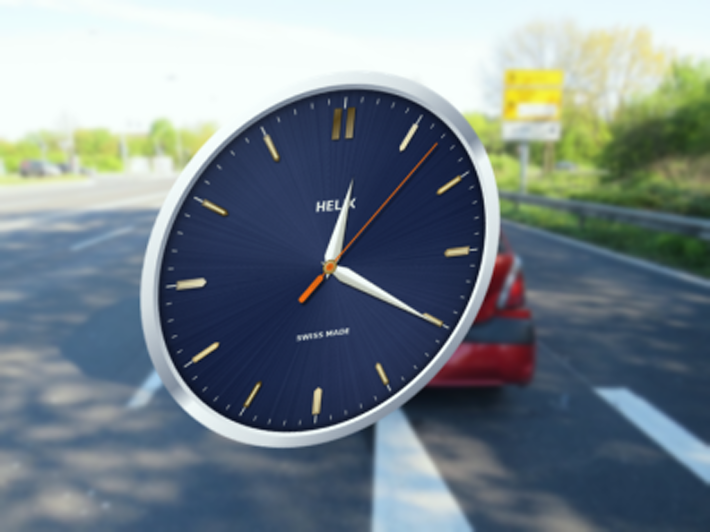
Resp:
12h20m07s
